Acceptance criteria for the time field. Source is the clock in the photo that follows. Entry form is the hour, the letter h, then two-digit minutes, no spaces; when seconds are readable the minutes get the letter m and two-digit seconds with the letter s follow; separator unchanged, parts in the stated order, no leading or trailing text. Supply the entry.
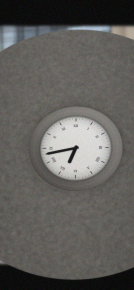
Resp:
6h43
